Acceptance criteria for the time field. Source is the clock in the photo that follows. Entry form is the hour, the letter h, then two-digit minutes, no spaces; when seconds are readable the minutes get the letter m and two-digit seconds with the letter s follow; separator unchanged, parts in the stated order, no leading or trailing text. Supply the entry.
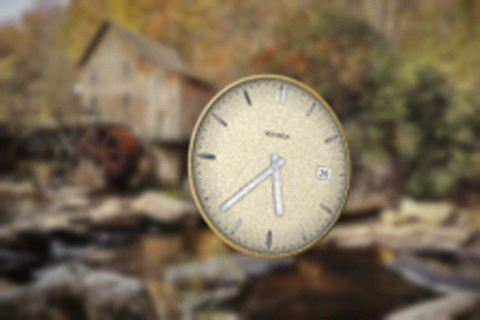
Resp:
5h38
